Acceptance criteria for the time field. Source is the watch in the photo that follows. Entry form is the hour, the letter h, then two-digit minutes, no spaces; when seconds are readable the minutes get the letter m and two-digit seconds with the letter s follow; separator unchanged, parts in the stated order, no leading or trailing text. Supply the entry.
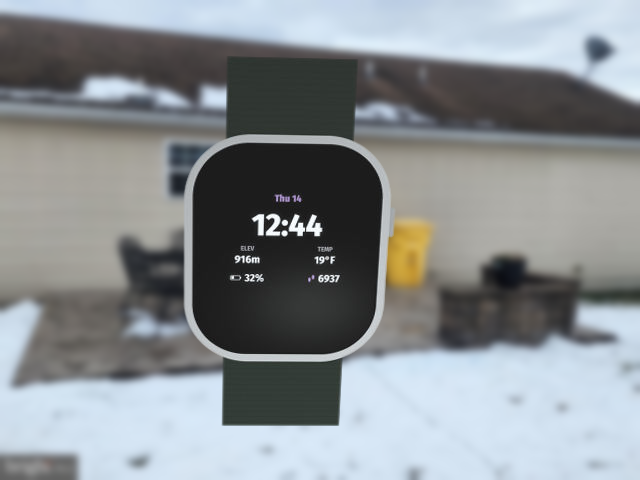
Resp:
12h44
